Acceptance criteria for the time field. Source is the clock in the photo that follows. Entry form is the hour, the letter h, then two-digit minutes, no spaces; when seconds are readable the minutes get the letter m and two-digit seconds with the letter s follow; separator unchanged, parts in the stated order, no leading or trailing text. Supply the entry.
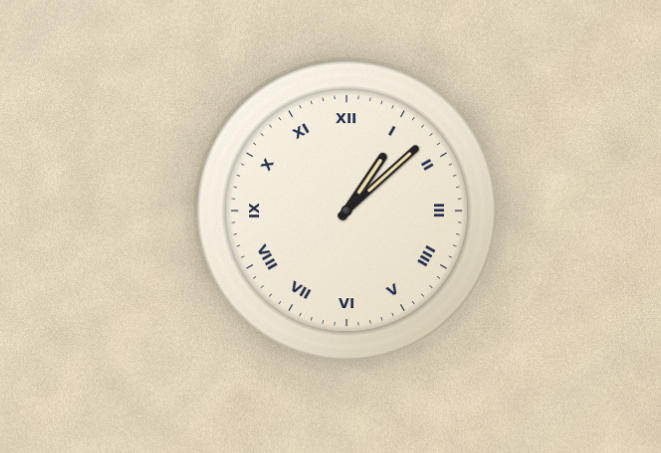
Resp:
1h08
